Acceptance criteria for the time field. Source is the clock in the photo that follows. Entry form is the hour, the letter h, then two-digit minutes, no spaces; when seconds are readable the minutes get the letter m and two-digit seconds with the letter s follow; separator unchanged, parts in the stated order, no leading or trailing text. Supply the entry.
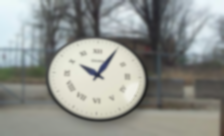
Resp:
10h05
